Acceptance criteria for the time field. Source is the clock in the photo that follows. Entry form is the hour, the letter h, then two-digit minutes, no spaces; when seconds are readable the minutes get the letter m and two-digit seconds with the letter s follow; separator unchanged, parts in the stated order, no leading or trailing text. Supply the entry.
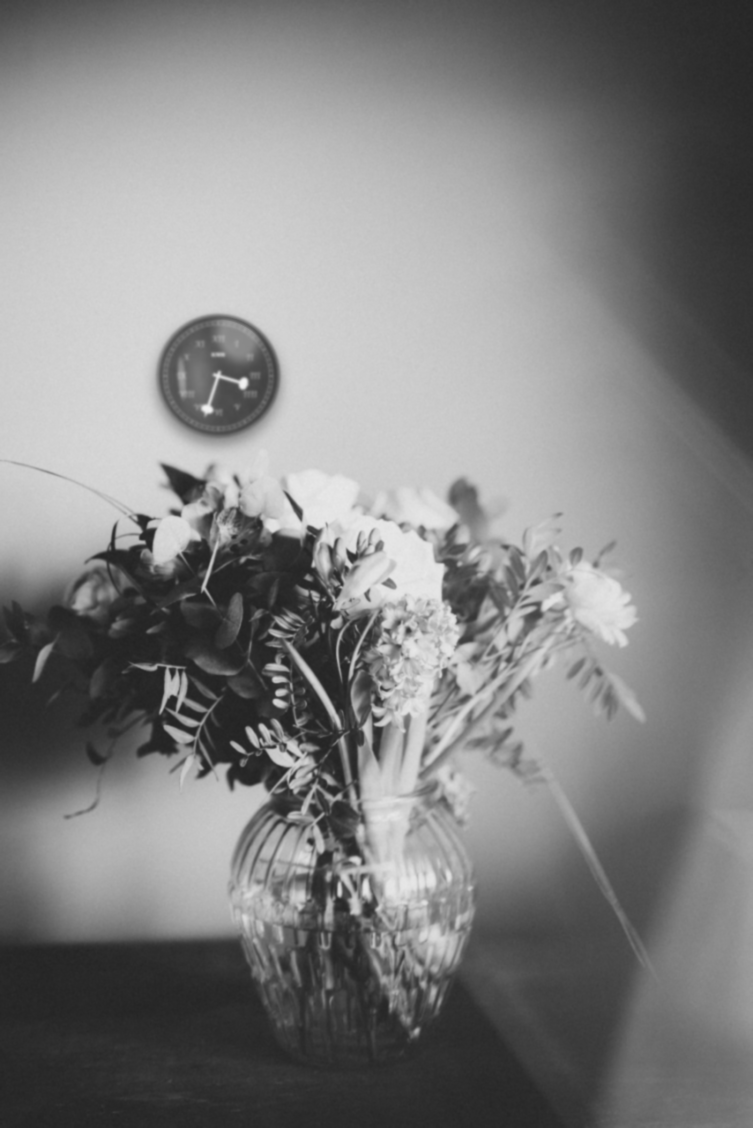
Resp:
3h33
